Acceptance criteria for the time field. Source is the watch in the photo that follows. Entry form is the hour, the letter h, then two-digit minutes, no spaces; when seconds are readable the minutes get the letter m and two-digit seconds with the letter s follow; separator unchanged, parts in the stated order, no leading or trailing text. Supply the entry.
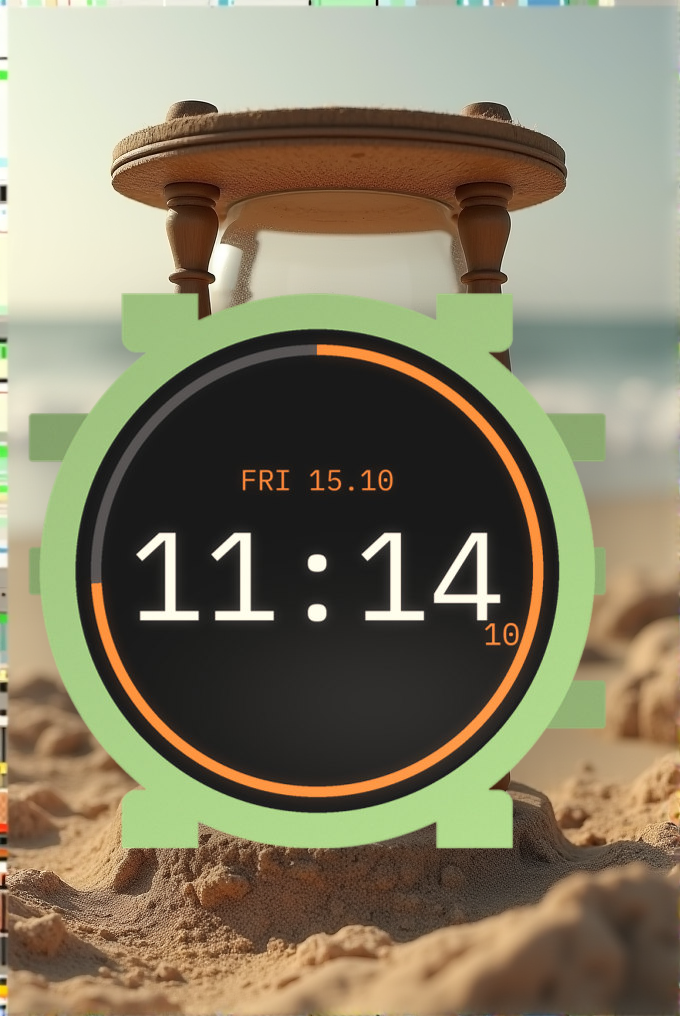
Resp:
11h14m10s
